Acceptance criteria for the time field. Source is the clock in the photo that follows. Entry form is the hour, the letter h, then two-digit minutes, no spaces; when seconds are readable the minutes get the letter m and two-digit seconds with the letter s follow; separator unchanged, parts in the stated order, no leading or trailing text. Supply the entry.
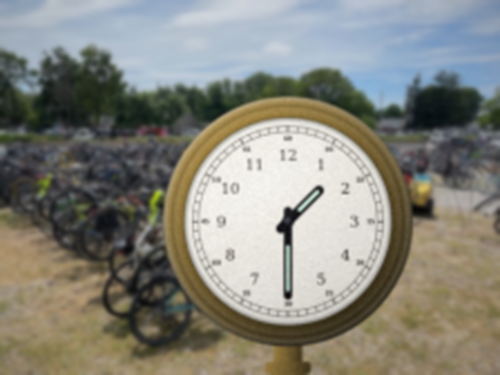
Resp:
1h30
